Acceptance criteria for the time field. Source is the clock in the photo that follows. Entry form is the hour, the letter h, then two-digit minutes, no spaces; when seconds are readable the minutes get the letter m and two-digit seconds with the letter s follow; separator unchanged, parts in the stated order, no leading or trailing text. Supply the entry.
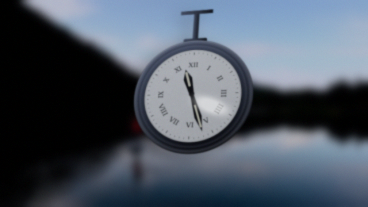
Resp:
11h27
